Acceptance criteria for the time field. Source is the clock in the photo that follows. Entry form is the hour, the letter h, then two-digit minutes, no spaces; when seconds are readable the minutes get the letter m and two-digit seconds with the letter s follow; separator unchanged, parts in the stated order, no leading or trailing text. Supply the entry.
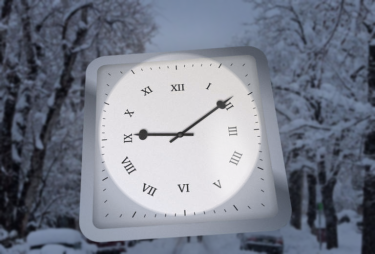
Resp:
9h09
